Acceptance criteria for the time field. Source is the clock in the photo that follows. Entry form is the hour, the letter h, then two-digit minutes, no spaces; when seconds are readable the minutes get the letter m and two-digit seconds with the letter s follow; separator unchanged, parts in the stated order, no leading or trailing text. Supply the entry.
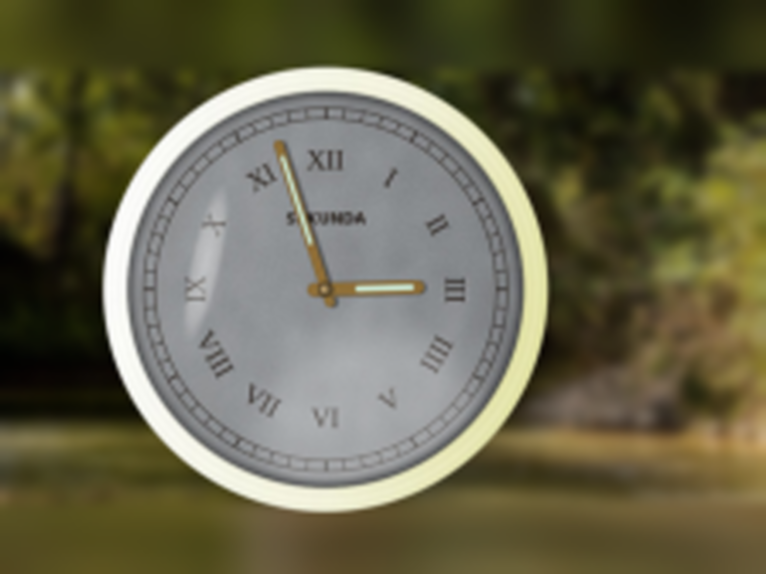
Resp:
2h57
